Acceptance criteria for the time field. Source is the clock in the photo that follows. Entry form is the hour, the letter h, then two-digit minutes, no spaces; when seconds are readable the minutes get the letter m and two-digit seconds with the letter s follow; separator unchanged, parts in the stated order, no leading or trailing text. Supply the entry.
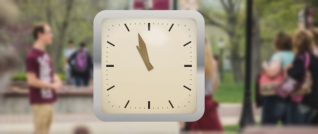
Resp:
10h57
